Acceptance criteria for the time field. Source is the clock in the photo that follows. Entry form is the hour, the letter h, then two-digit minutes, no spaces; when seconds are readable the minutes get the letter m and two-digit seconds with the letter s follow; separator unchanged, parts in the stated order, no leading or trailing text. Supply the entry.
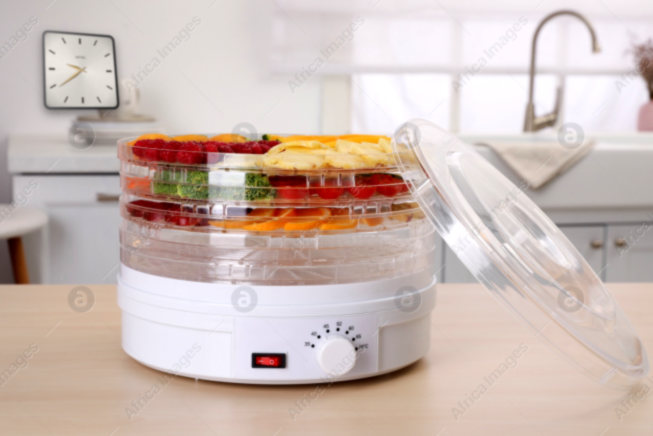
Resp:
9h39
